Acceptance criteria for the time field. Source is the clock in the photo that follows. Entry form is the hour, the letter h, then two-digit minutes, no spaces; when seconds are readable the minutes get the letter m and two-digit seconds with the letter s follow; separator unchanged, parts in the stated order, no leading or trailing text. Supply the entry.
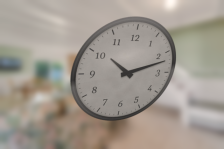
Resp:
10h12
